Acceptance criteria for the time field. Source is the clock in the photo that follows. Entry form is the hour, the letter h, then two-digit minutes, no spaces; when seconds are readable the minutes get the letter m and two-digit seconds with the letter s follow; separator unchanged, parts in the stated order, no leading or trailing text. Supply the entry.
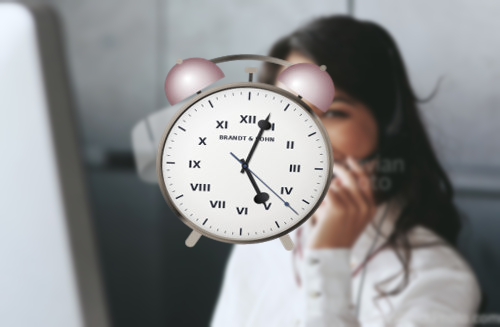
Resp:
5h03m22s
